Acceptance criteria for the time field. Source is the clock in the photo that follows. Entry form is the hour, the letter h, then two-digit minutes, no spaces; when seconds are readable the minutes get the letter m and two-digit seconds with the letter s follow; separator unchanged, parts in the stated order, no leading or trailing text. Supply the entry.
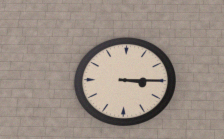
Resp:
3h15
